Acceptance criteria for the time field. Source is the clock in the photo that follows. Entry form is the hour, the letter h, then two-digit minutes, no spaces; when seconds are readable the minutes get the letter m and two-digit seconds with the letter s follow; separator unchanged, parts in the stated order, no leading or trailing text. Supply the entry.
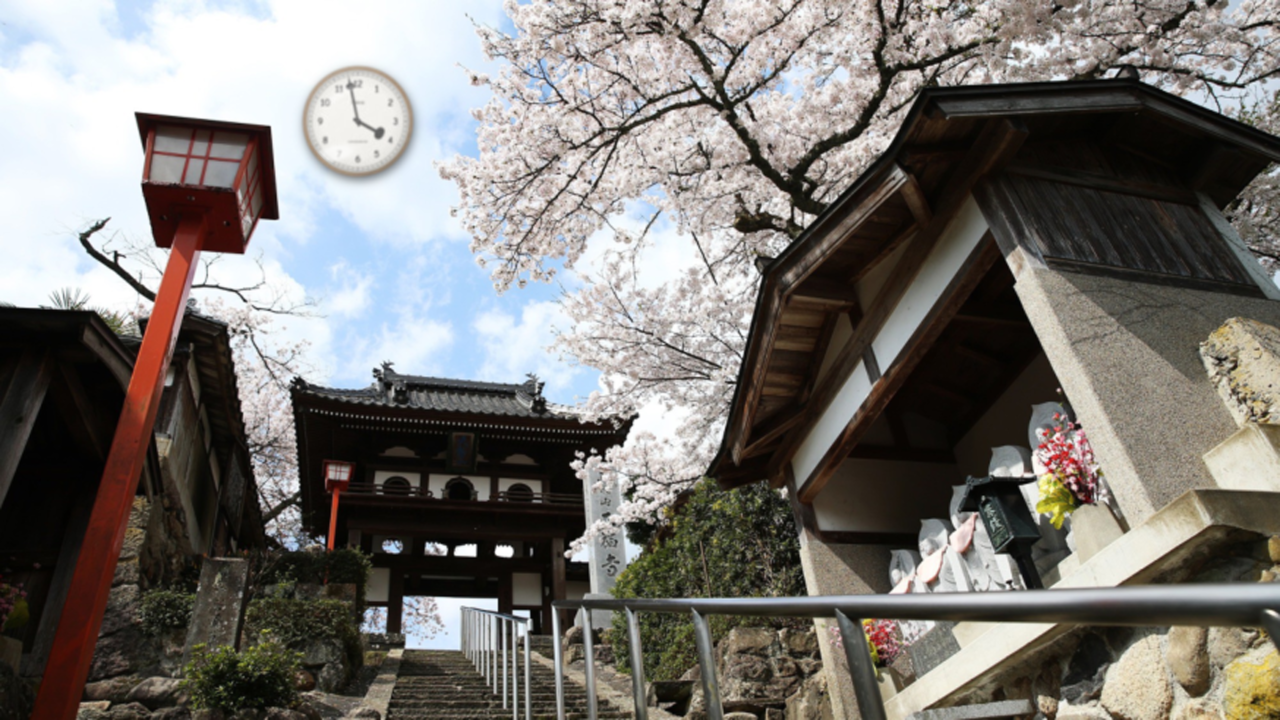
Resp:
3h58
